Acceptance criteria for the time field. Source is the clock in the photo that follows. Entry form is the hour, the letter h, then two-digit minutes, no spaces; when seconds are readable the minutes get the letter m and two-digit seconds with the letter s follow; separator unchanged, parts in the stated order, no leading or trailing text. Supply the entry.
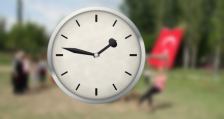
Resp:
1h47
